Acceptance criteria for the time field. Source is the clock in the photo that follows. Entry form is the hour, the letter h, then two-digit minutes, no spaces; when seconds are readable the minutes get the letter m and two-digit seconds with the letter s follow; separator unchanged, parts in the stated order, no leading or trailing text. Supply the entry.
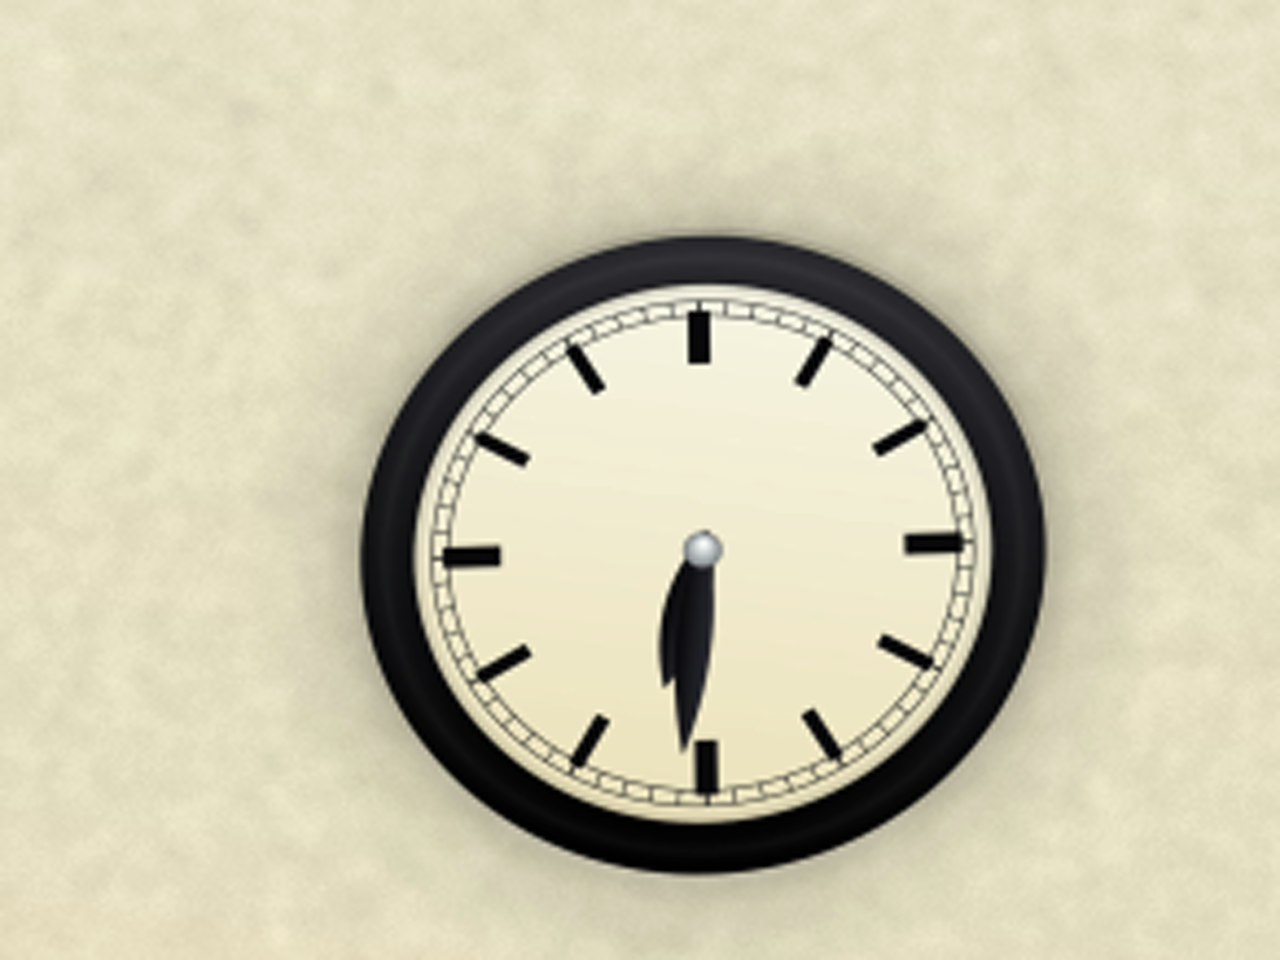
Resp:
6h31
